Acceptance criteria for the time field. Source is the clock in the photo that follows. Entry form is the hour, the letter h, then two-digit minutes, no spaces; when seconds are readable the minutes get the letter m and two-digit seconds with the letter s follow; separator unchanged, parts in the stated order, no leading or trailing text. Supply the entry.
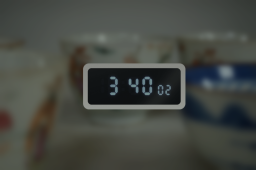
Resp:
3h40m02s
